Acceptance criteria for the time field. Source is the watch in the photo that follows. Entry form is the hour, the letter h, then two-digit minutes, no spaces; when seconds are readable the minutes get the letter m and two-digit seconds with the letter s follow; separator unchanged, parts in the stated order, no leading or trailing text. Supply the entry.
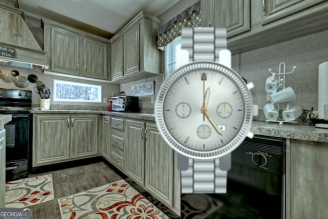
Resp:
12h24
